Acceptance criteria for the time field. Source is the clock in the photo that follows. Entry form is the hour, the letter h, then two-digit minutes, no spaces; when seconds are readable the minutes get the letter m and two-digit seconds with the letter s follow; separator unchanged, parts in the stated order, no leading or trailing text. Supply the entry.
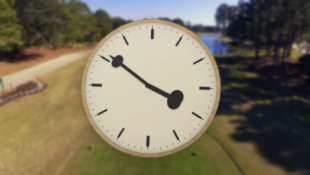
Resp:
3h51
